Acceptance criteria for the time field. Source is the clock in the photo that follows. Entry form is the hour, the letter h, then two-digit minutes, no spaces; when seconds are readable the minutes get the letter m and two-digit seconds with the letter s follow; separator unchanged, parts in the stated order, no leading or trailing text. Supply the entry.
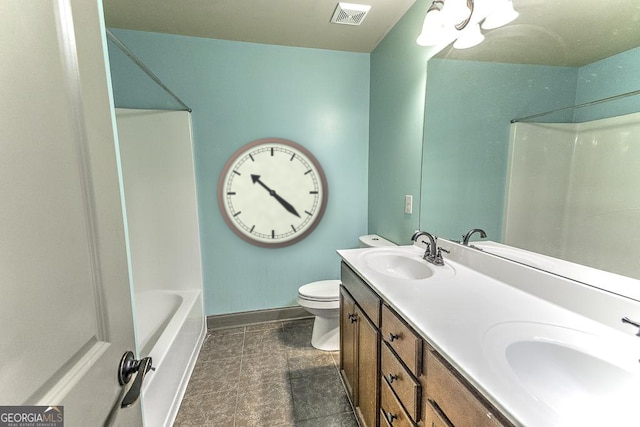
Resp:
10h22
